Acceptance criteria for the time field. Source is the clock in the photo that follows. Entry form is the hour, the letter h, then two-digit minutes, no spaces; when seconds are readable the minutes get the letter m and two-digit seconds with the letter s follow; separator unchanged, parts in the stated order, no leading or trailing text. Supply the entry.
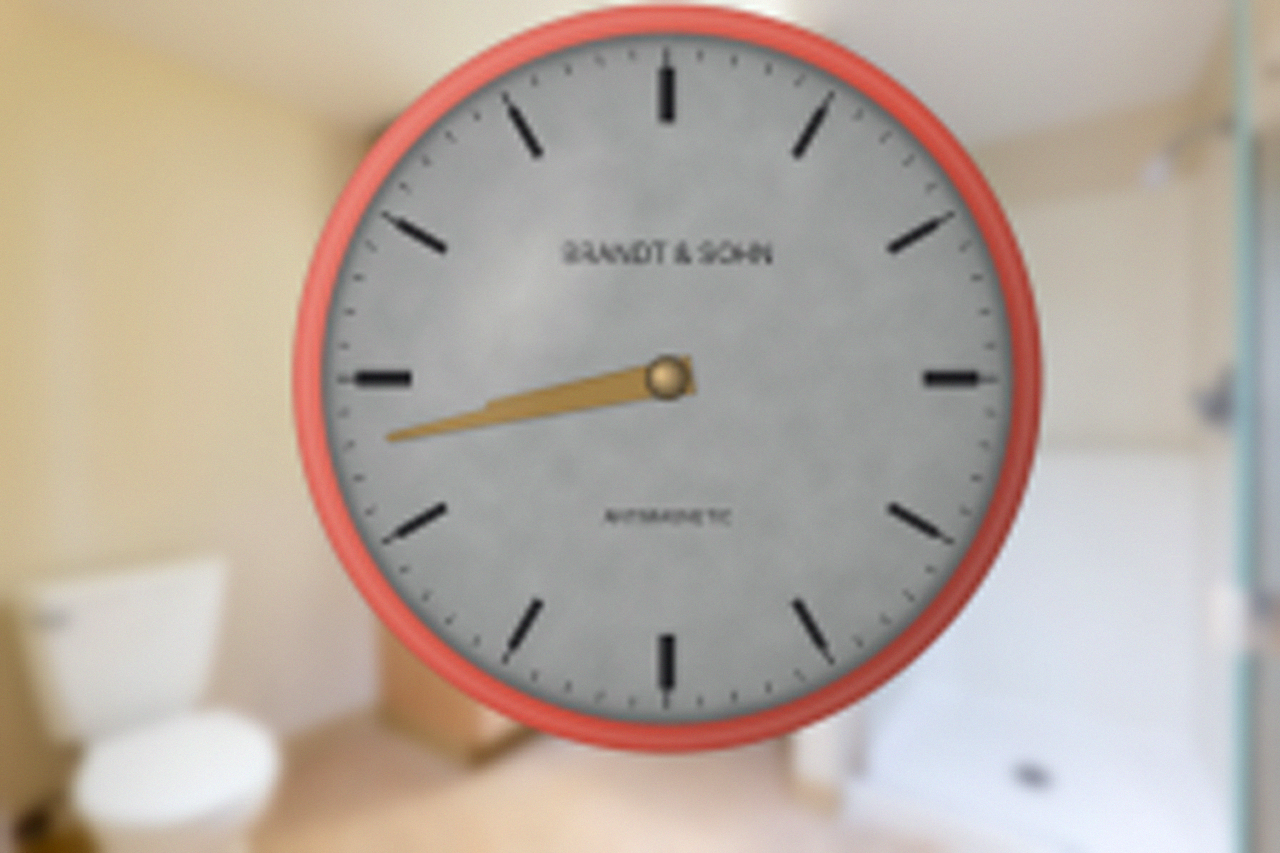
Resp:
8h43
